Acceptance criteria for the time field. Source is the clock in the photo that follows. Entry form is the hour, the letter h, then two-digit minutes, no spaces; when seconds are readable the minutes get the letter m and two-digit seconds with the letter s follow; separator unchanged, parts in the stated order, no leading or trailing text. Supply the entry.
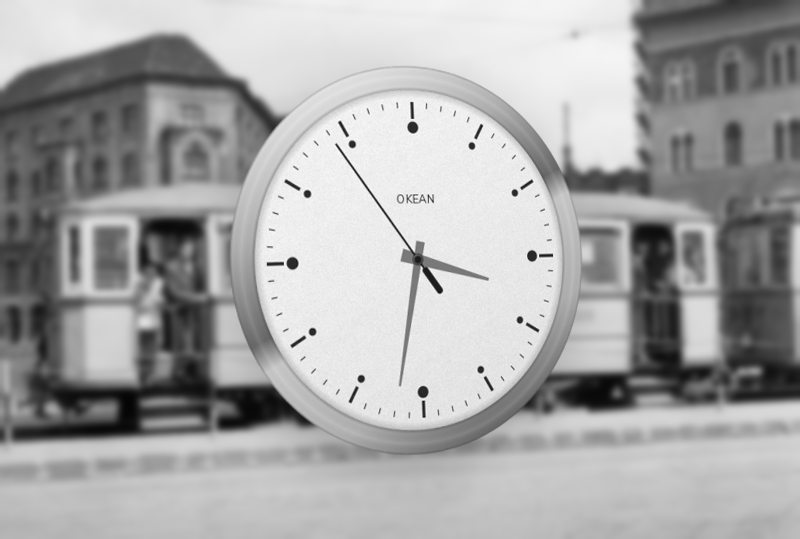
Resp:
3h31m54s
